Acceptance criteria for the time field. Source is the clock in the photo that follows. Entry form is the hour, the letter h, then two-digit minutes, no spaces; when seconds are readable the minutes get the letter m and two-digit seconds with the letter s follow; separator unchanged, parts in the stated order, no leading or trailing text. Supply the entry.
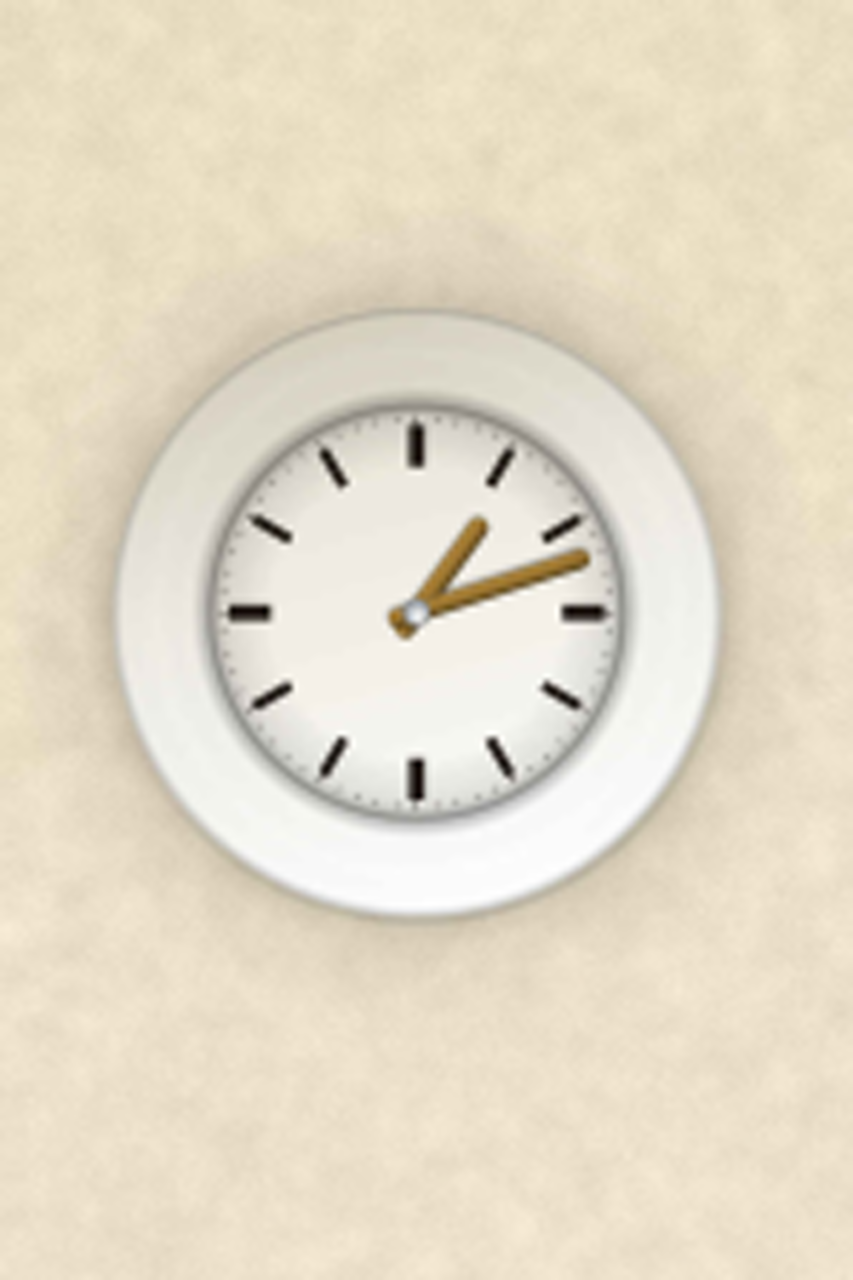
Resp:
1h12
